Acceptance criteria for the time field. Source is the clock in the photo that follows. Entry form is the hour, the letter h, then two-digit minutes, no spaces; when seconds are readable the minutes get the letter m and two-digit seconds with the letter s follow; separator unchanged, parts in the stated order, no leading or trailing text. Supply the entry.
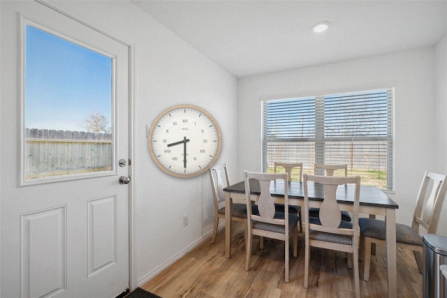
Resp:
8h30
